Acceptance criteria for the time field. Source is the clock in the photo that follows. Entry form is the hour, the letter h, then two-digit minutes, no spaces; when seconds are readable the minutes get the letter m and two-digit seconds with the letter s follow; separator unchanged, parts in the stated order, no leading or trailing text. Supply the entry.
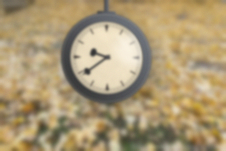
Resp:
9h39
